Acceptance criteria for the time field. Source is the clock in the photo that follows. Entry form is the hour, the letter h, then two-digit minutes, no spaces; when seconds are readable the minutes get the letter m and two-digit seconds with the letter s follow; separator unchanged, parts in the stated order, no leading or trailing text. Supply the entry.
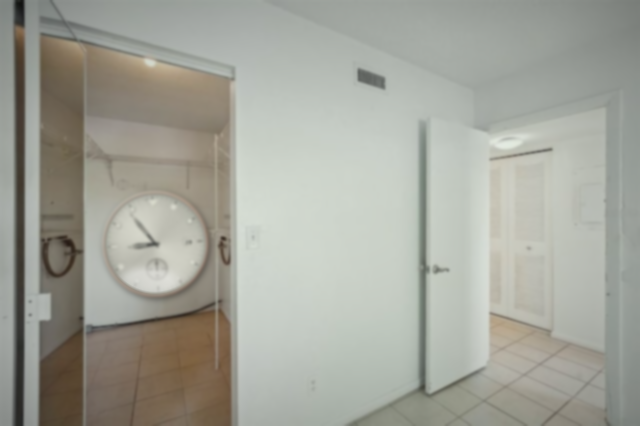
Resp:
8h54
